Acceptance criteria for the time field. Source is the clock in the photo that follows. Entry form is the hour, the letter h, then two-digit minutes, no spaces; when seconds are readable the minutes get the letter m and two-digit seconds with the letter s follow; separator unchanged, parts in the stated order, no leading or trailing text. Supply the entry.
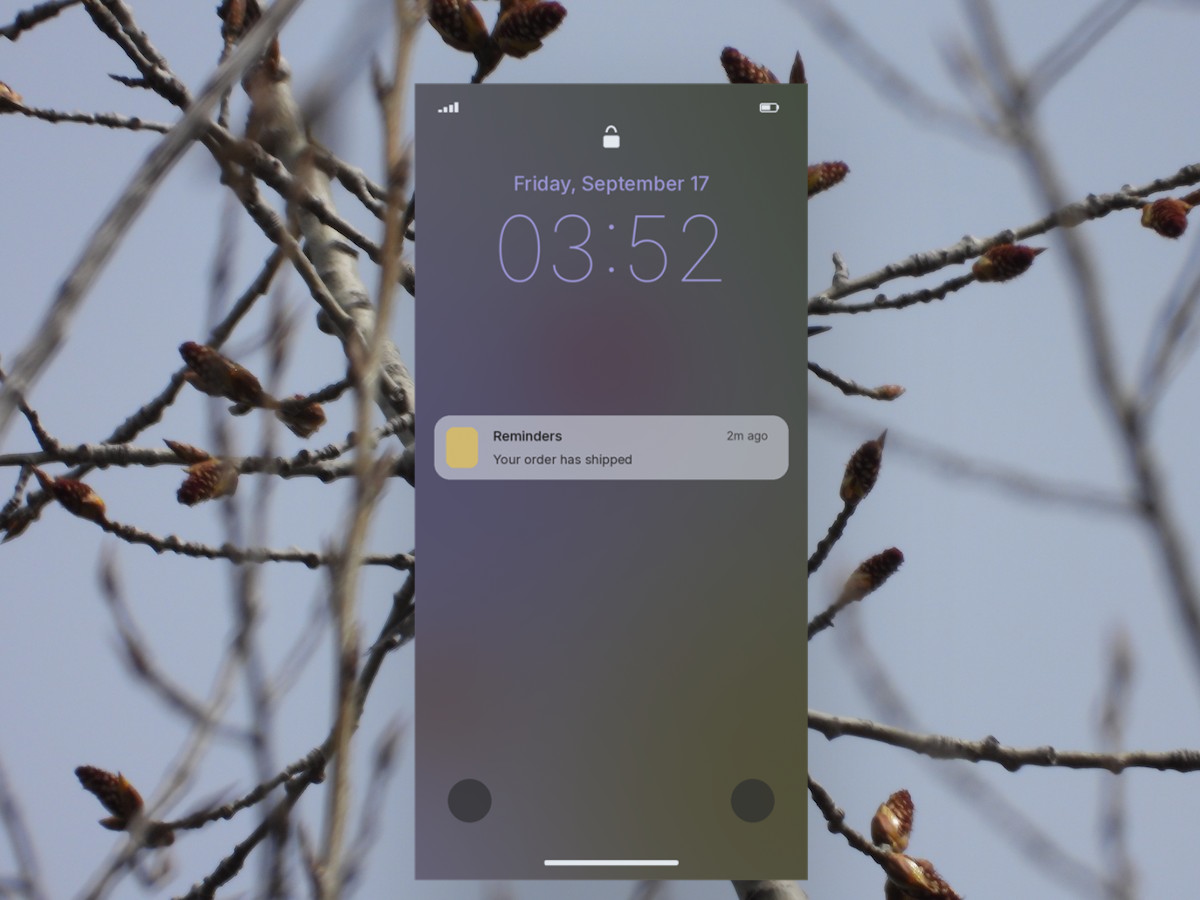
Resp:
3h52
